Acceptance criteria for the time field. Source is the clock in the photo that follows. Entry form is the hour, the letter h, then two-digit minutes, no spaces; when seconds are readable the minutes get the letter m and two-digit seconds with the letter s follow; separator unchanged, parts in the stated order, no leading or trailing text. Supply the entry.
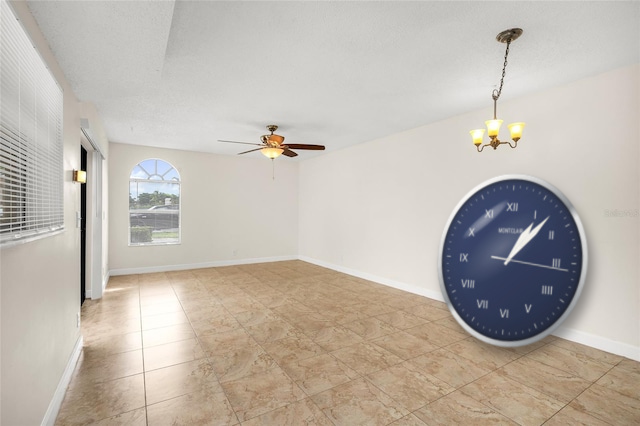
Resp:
1h07m16s
